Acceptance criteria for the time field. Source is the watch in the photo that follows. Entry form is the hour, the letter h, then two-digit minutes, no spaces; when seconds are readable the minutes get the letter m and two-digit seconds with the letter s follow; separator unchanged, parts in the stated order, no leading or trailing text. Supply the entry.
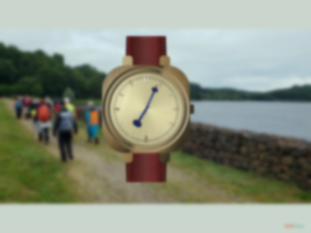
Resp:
7h04
